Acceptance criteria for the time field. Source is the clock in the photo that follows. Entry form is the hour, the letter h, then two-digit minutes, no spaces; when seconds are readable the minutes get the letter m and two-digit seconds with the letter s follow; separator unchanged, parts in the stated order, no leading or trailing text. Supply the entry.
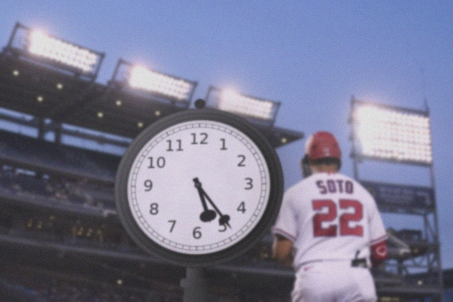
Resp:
5h24
